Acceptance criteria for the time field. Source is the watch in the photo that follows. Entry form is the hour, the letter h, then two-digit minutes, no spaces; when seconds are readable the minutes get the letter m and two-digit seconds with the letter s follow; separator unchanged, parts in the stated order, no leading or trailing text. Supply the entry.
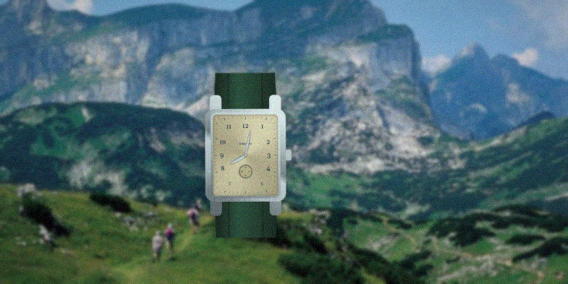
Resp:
8h02
